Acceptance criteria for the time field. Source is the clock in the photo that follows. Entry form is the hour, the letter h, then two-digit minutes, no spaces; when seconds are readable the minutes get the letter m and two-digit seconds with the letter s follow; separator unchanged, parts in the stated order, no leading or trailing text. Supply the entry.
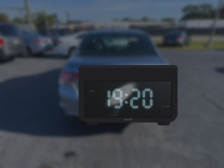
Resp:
19h20
